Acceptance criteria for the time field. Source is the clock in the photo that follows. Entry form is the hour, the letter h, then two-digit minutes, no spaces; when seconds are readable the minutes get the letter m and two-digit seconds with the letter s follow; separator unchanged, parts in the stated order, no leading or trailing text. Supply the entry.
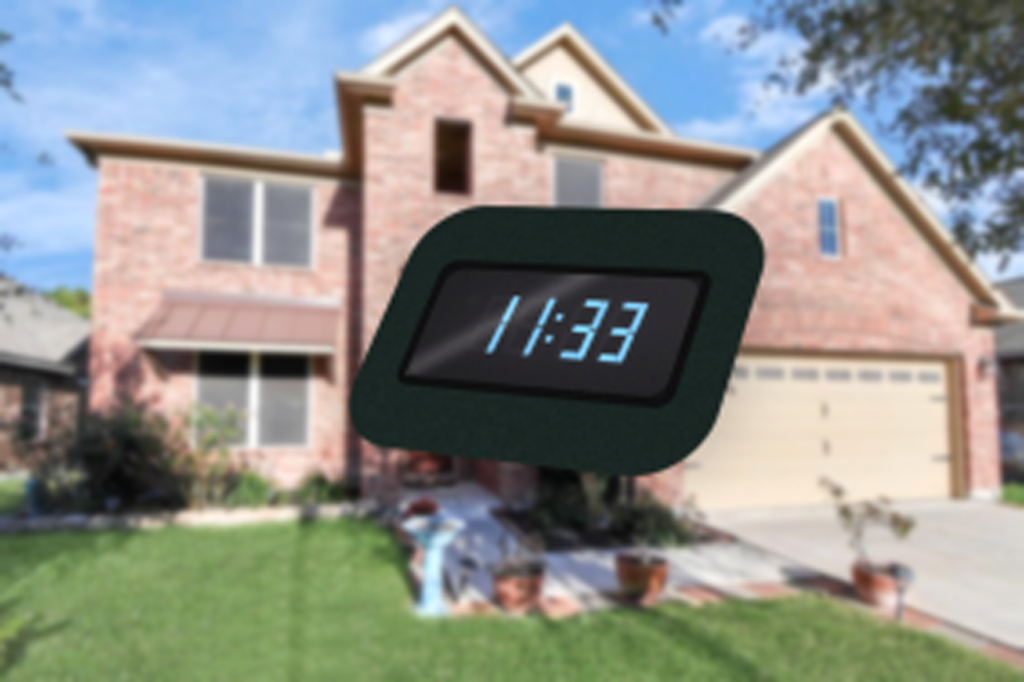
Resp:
11h33
